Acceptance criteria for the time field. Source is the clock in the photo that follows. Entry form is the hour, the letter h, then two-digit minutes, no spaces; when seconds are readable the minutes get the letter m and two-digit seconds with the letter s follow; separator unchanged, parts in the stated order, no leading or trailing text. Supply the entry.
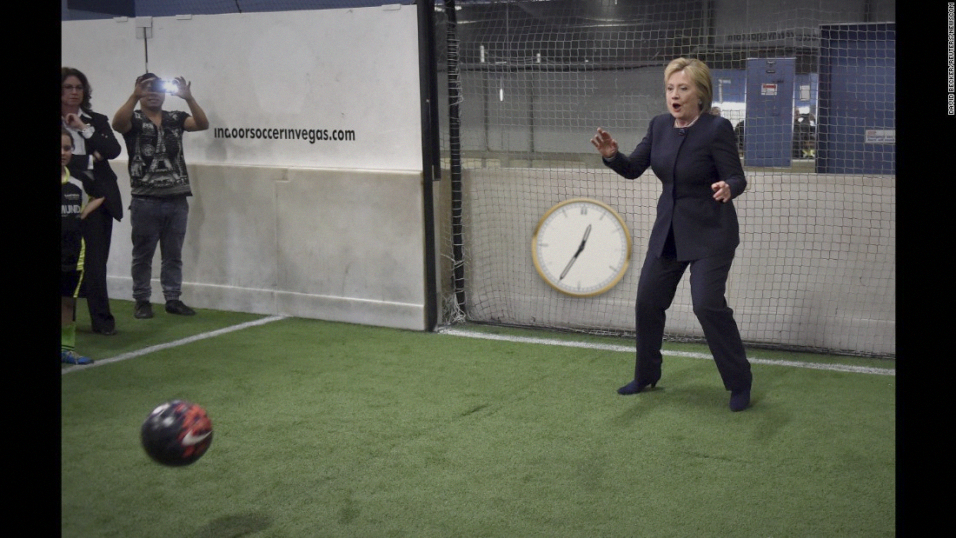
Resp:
12h35
